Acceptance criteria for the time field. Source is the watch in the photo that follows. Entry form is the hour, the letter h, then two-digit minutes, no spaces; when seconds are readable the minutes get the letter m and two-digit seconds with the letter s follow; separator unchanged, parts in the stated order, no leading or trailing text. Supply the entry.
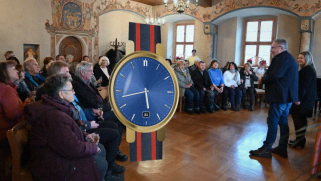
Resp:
5h43
